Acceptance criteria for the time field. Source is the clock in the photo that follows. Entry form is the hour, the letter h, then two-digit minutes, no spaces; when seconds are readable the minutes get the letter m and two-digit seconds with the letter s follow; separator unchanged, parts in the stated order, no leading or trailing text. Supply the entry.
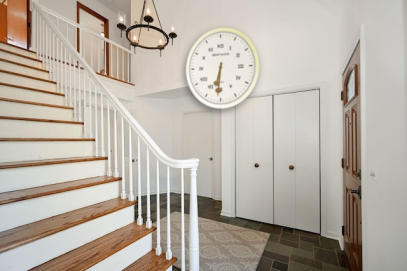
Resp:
6h31
